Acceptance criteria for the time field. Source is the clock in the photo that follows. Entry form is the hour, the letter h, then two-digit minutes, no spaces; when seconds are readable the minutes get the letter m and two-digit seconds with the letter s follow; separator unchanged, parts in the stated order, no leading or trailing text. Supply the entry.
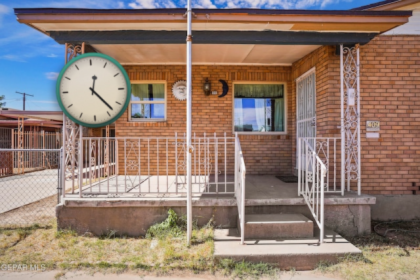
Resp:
12h23
